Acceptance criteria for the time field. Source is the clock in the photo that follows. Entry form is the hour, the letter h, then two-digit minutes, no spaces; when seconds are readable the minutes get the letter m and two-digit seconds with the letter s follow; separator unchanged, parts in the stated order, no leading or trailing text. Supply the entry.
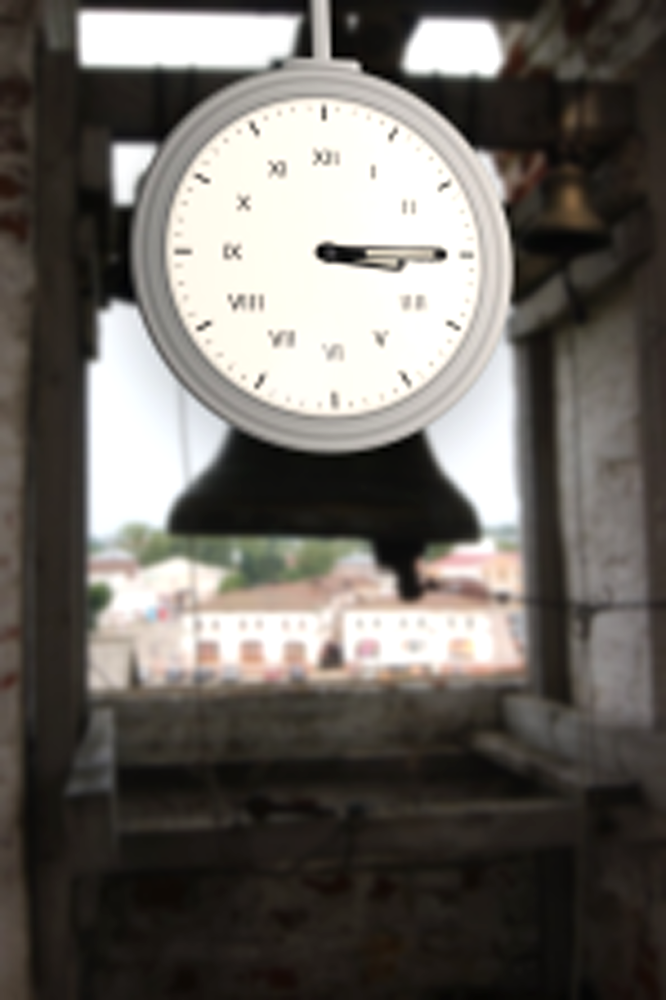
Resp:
3h15
